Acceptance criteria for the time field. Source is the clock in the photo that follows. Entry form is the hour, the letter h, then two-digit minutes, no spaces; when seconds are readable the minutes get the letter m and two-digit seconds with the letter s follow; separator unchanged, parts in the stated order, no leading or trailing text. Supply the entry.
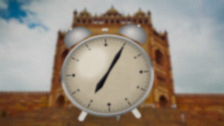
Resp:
7h05
